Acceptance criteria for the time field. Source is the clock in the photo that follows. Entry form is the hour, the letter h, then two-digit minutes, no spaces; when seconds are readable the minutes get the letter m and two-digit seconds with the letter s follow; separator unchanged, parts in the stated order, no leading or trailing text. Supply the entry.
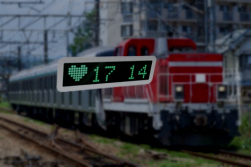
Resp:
17h14
